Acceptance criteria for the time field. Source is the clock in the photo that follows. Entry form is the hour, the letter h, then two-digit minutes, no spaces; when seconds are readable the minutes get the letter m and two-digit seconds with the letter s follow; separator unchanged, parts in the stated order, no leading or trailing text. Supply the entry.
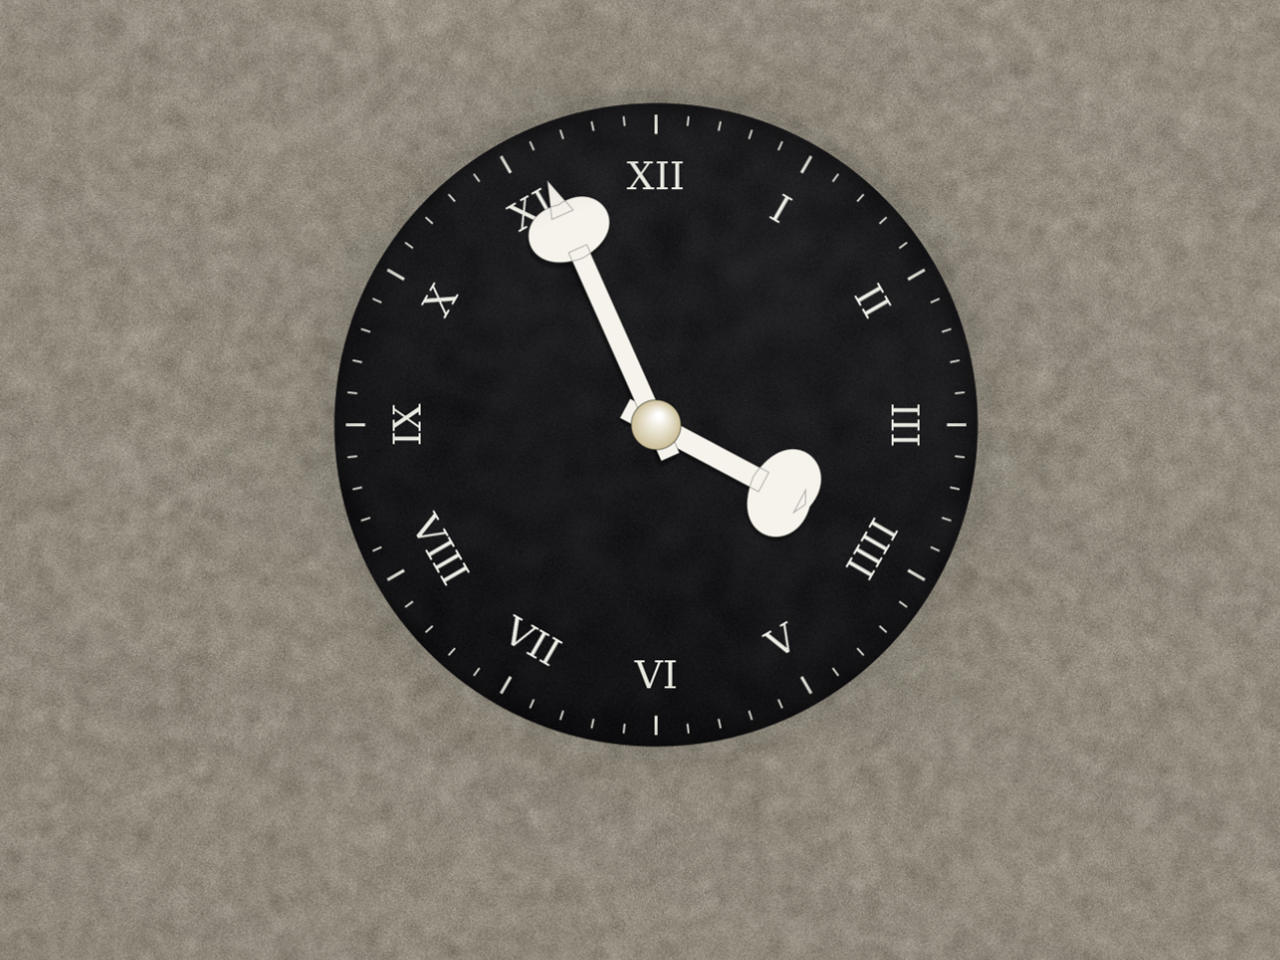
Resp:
3h56
